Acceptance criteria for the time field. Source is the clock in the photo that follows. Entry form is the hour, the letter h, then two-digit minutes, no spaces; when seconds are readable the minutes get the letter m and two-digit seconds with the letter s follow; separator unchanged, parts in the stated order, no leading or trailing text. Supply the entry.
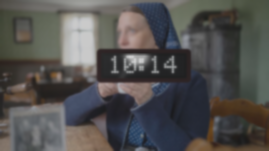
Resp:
10h14
